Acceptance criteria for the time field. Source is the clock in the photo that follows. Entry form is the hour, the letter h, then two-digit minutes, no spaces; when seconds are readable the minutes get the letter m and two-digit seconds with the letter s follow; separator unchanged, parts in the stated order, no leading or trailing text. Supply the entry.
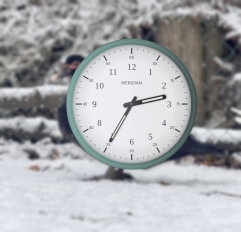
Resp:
2h35
